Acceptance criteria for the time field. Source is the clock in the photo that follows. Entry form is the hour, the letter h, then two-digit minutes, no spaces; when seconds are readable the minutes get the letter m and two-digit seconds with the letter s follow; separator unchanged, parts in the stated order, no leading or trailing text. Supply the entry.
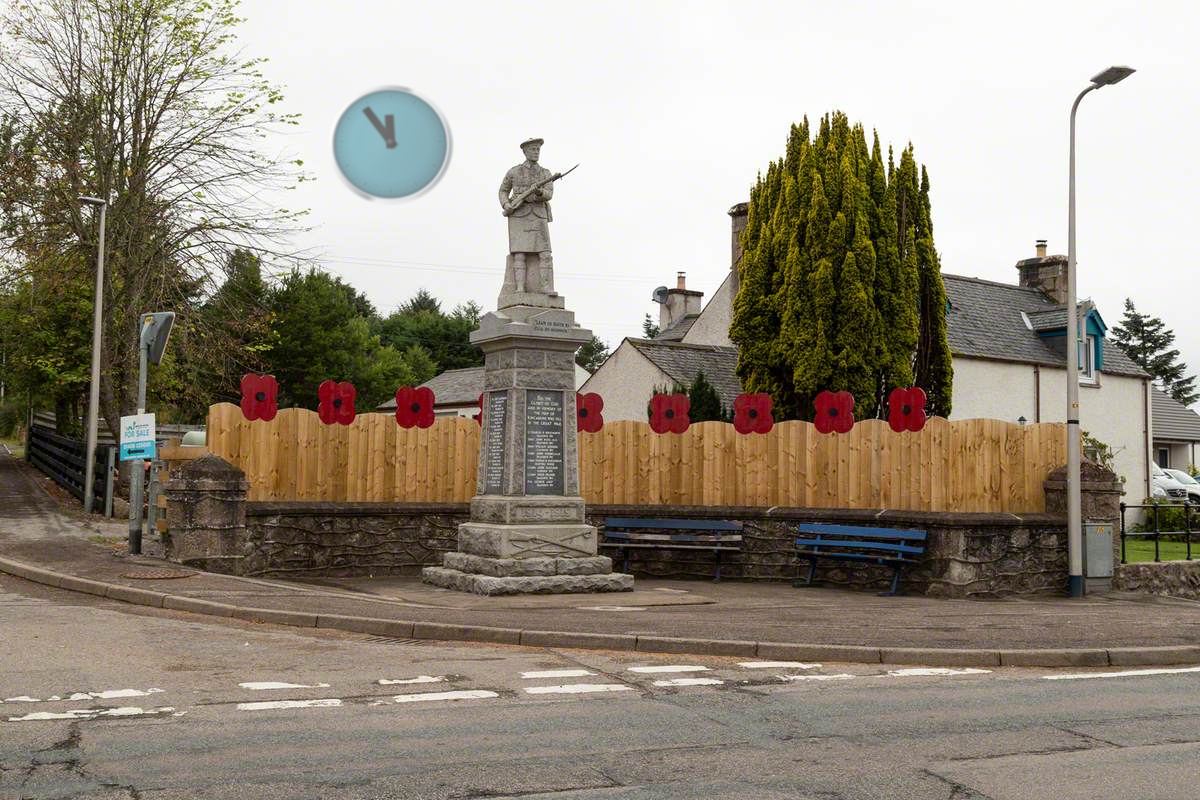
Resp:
11h54
